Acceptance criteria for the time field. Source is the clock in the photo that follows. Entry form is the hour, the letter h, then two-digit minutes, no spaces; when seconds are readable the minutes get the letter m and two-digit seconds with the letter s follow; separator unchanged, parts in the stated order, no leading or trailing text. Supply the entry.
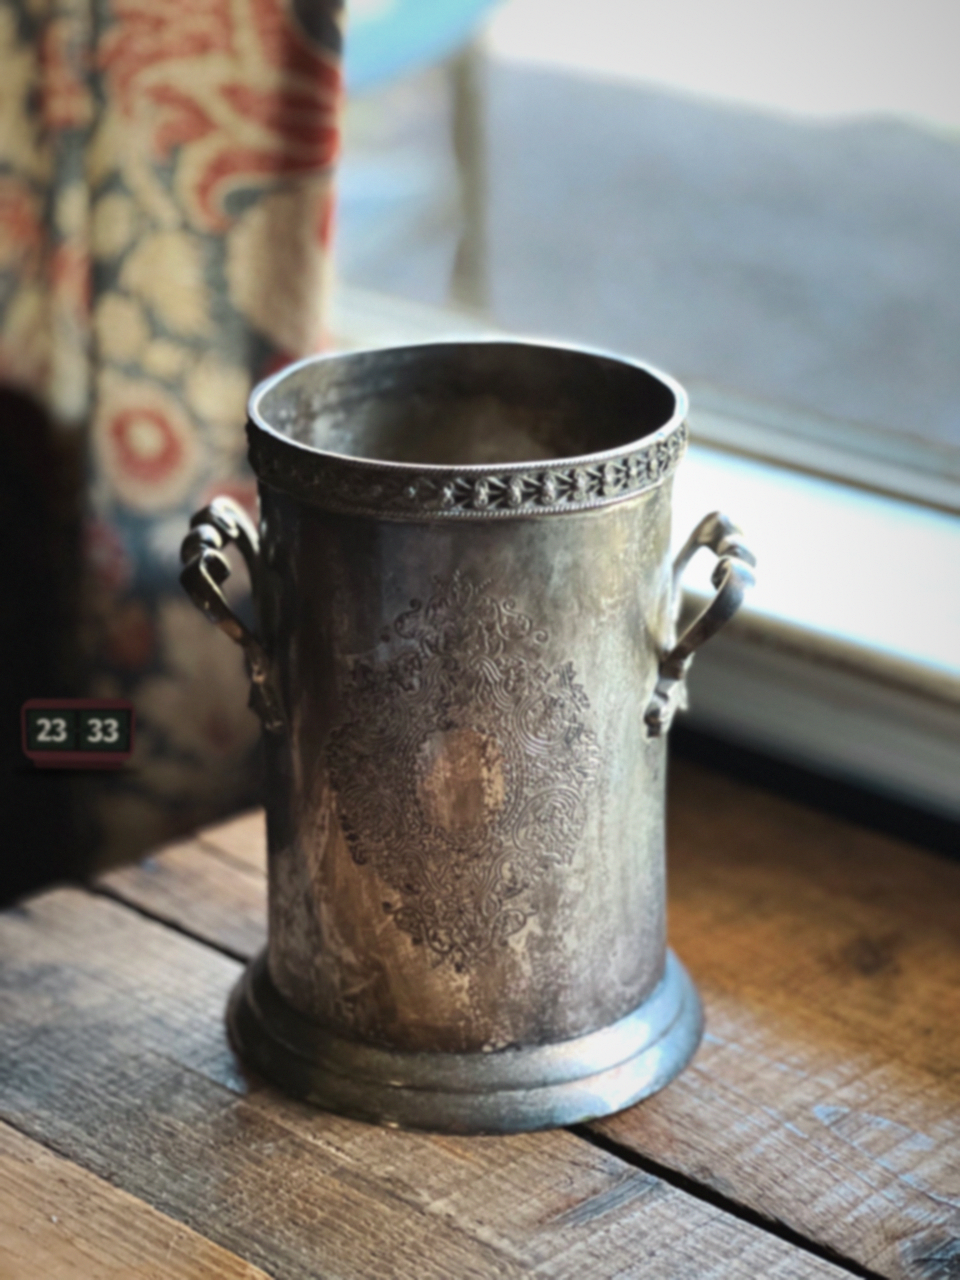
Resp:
23h33
